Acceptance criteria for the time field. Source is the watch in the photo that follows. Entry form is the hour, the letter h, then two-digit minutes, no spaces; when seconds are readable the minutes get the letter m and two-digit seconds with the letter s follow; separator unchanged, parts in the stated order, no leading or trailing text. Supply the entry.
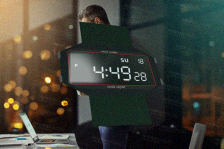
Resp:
4h49m28s
